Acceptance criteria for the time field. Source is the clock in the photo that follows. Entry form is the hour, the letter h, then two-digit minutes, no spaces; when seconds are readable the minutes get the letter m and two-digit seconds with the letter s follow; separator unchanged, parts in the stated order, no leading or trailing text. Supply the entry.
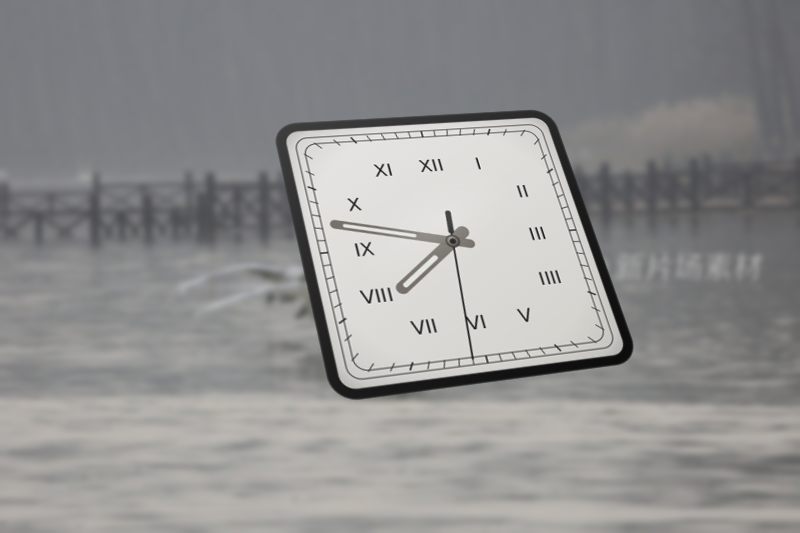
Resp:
7h47m31s
